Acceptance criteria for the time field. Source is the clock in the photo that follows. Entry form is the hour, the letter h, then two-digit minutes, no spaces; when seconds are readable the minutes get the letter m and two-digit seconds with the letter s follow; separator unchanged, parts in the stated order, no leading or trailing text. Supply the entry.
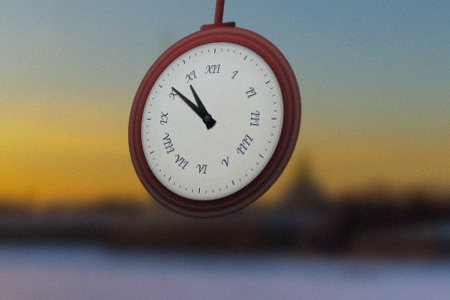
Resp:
10h51
